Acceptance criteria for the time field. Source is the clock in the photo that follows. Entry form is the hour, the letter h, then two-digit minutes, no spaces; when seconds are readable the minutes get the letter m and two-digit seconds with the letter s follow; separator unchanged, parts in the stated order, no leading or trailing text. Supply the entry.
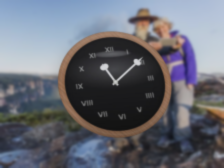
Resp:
11h09
